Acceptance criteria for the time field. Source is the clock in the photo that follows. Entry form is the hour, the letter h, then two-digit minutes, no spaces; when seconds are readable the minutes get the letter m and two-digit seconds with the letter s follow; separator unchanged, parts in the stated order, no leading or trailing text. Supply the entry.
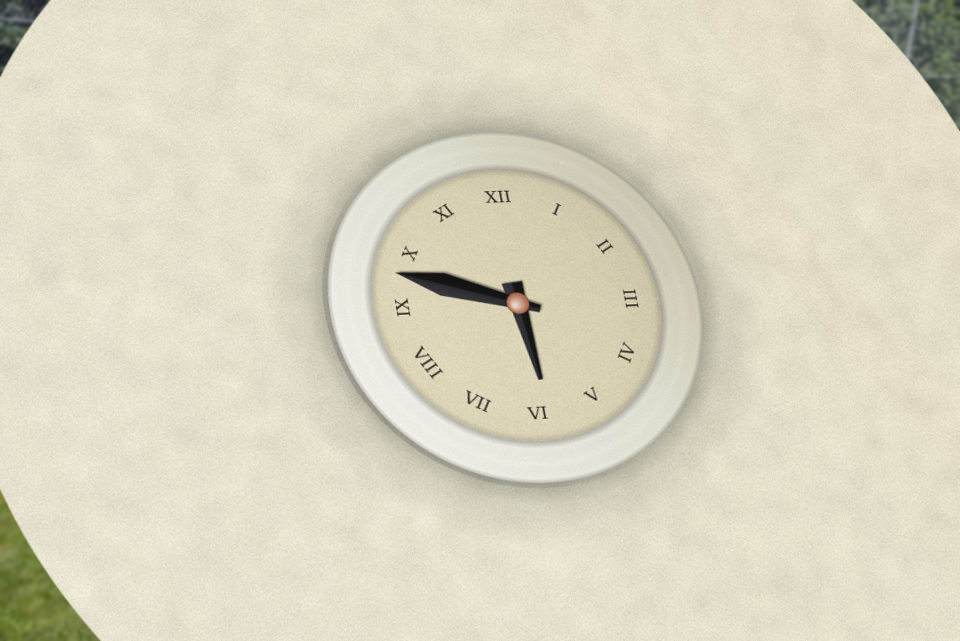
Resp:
5h48
